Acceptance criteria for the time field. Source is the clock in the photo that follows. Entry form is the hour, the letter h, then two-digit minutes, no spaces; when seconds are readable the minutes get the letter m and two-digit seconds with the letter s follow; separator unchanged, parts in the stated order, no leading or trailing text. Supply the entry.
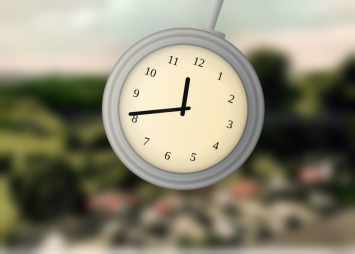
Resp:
11h41
